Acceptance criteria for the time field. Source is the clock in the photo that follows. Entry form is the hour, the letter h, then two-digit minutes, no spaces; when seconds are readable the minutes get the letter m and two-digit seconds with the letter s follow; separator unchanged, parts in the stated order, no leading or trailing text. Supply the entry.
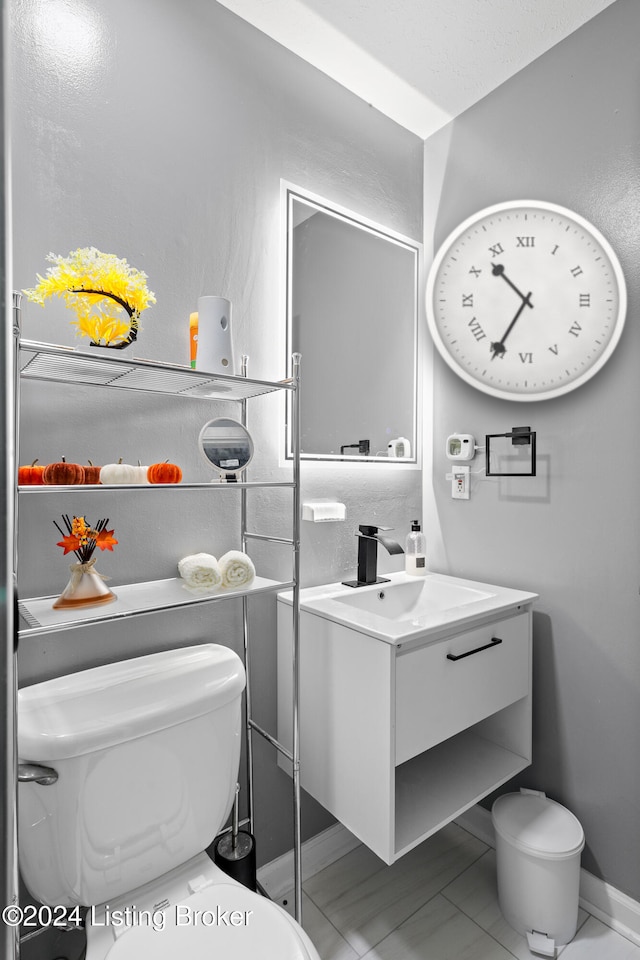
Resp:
10h35
